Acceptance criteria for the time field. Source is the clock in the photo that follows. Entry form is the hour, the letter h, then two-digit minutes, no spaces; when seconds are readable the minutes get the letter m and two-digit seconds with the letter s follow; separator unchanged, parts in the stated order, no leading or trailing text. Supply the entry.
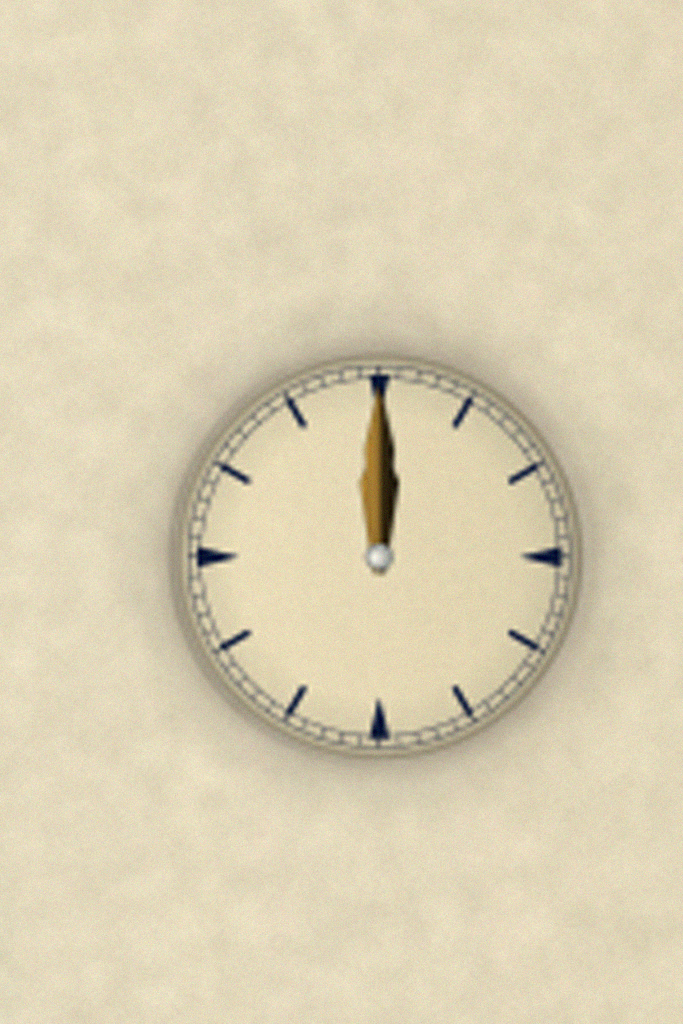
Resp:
12h00
